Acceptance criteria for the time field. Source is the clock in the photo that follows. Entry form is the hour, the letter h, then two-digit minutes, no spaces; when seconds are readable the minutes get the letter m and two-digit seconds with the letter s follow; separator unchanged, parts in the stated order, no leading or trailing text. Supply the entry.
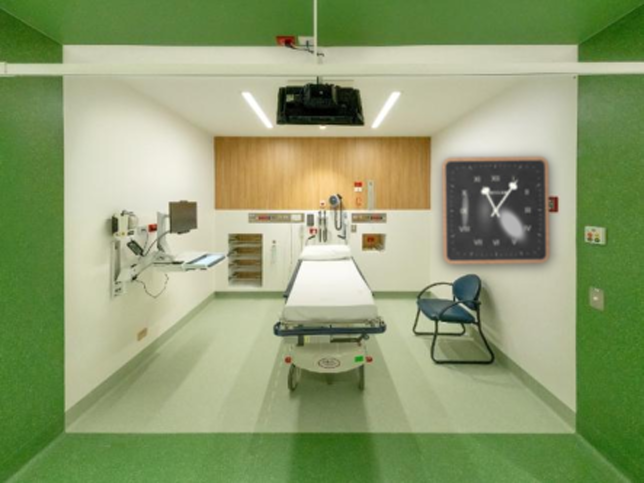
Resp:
11h06
